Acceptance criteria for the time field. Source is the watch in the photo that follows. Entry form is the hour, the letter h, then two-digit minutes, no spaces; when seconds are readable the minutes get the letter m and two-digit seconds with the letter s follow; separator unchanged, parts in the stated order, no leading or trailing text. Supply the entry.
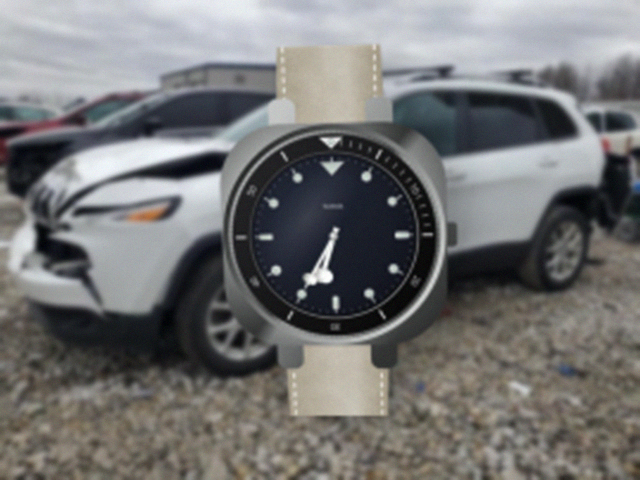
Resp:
6h35
